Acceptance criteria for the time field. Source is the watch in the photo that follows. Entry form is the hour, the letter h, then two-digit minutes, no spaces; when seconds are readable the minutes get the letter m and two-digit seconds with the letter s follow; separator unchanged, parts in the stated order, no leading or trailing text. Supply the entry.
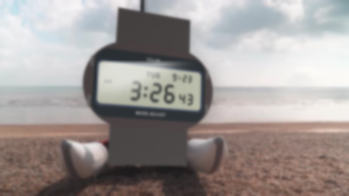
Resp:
3h26
